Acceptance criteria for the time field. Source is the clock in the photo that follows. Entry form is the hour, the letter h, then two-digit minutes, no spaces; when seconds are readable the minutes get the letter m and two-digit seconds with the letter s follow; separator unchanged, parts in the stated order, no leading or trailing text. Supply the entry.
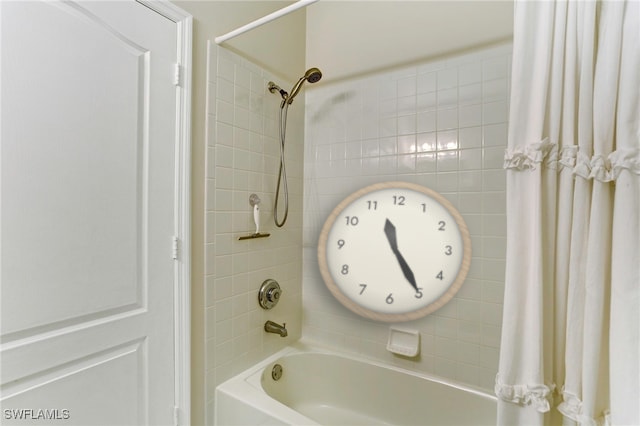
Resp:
11h25
